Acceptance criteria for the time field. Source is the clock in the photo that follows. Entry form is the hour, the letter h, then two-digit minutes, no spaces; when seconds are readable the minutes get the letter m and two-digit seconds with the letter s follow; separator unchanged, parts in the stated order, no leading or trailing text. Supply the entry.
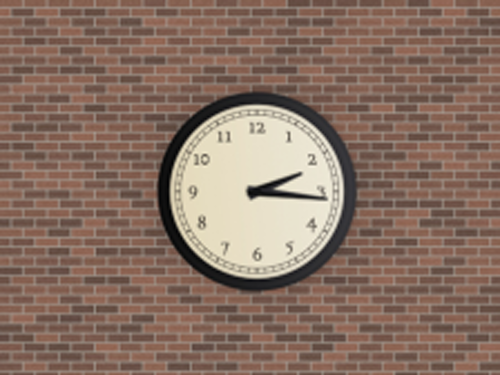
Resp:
2h16
